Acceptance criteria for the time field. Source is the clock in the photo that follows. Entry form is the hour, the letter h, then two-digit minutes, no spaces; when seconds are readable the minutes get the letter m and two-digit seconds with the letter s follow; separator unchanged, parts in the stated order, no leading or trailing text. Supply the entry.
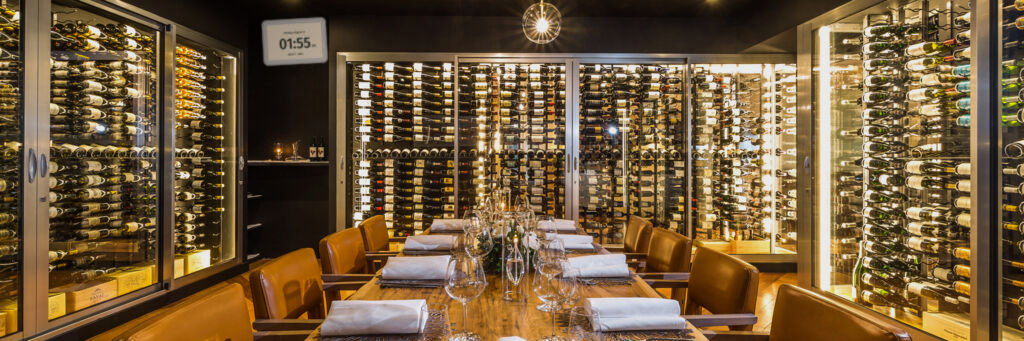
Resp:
1h55
